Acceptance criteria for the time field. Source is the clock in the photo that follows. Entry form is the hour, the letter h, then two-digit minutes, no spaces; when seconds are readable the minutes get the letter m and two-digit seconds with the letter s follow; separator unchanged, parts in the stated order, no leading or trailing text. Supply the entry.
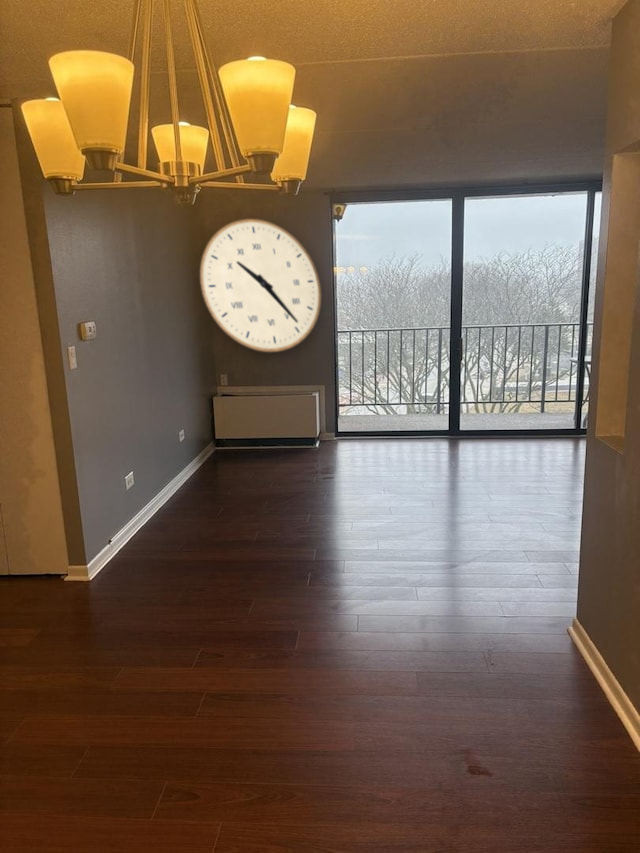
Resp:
10h24
